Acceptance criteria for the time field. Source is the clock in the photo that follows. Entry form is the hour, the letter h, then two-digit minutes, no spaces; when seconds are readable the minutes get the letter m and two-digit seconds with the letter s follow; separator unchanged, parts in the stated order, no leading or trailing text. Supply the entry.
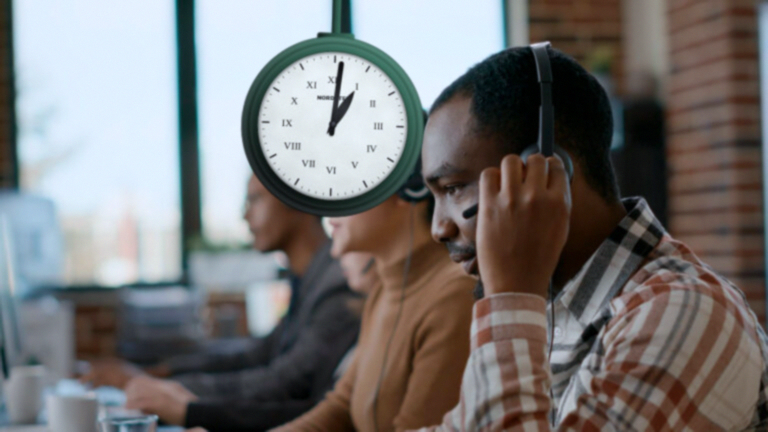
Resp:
1h01
